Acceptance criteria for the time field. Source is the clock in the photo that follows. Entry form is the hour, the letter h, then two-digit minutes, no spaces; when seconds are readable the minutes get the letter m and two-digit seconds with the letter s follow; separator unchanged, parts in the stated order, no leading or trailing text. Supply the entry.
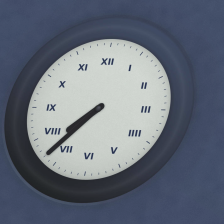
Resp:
7h37
